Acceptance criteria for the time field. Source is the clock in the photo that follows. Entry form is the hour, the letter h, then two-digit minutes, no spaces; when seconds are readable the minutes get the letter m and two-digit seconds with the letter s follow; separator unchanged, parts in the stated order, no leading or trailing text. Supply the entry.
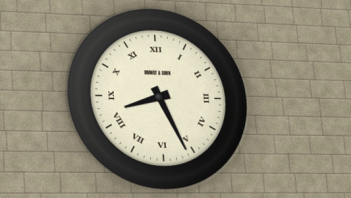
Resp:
8h26
